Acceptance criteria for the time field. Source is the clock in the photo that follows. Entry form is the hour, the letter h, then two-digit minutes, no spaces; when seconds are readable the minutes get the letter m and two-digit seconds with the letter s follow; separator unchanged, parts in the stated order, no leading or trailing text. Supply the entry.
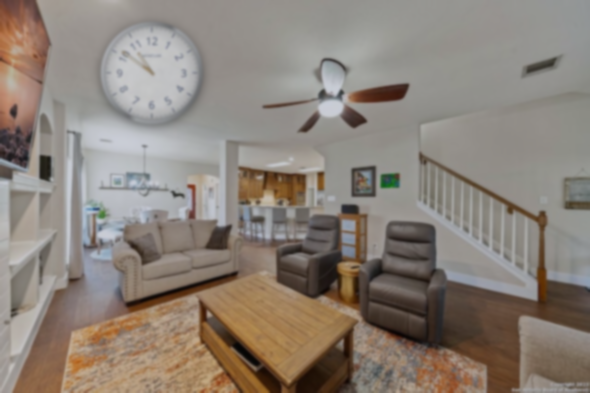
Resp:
10h51
